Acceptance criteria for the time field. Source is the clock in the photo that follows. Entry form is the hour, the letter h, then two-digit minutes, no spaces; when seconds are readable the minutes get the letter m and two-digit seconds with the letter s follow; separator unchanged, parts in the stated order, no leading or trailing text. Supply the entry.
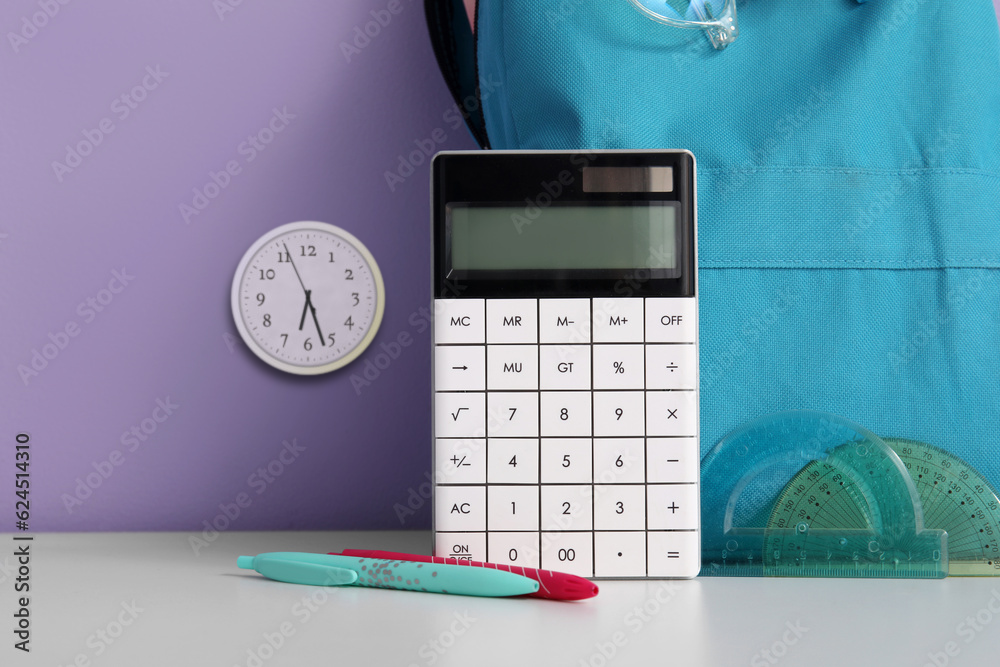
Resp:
6h26m56s
